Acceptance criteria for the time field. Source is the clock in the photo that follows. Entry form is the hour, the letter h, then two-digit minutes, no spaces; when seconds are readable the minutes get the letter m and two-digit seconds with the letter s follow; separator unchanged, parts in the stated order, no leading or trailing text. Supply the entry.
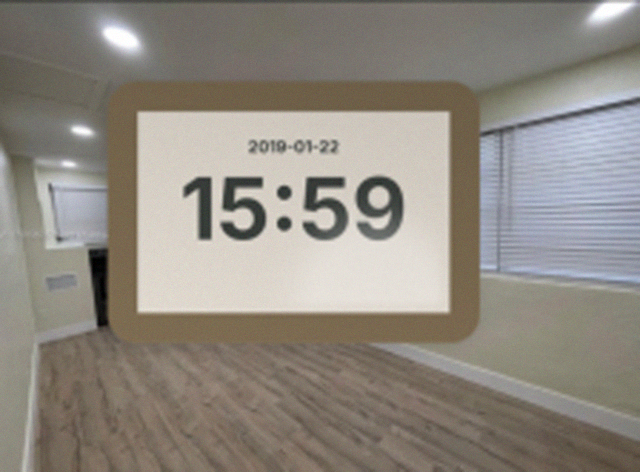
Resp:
15h59
